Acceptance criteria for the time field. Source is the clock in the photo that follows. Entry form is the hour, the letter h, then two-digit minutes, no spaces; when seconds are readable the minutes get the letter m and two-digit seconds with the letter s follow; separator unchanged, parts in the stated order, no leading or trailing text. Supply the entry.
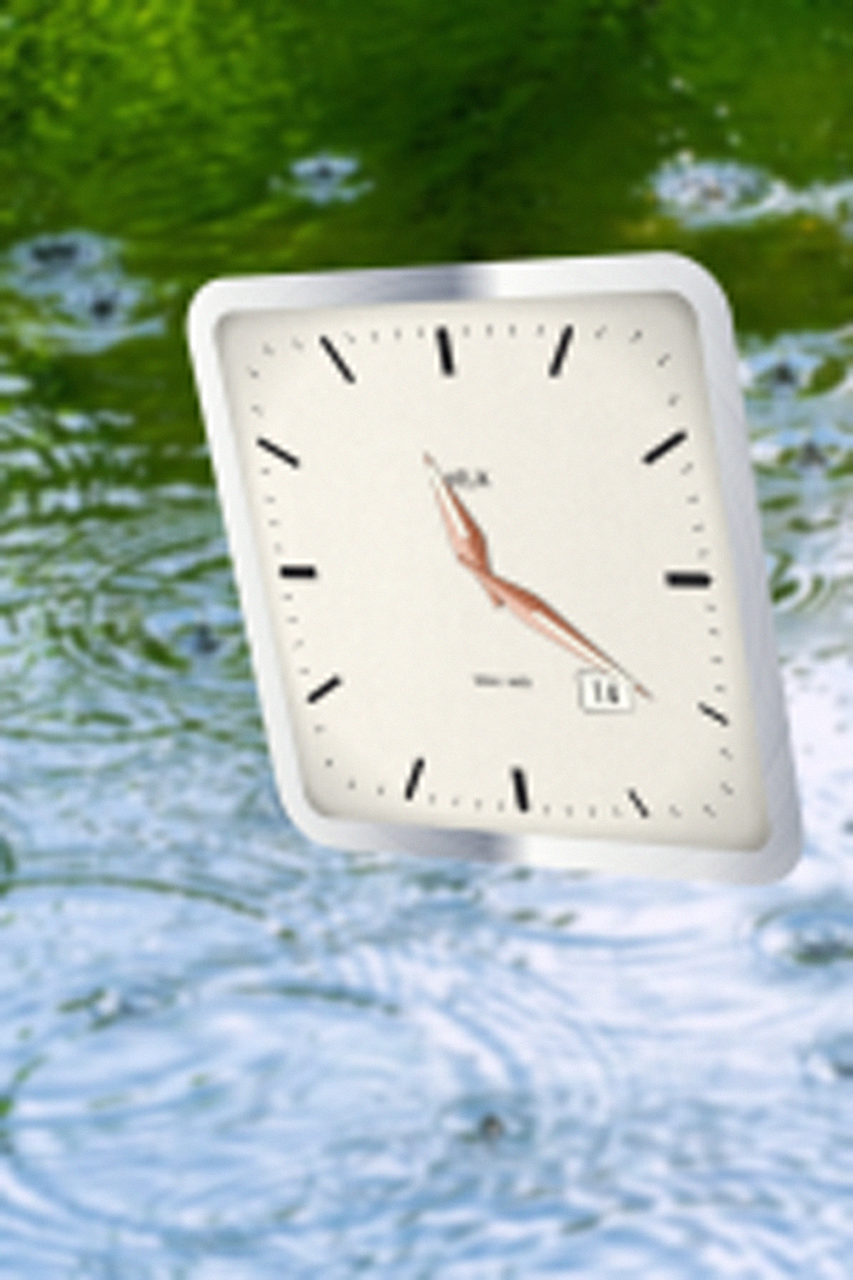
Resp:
11h21
